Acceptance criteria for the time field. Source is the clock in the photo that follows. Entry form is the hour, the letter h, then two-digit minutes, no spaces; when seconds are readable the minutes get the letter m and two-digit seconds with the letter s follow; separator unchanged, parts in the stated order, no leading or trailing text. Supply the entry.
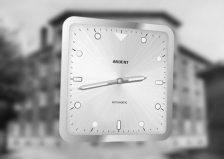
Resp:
2h43
